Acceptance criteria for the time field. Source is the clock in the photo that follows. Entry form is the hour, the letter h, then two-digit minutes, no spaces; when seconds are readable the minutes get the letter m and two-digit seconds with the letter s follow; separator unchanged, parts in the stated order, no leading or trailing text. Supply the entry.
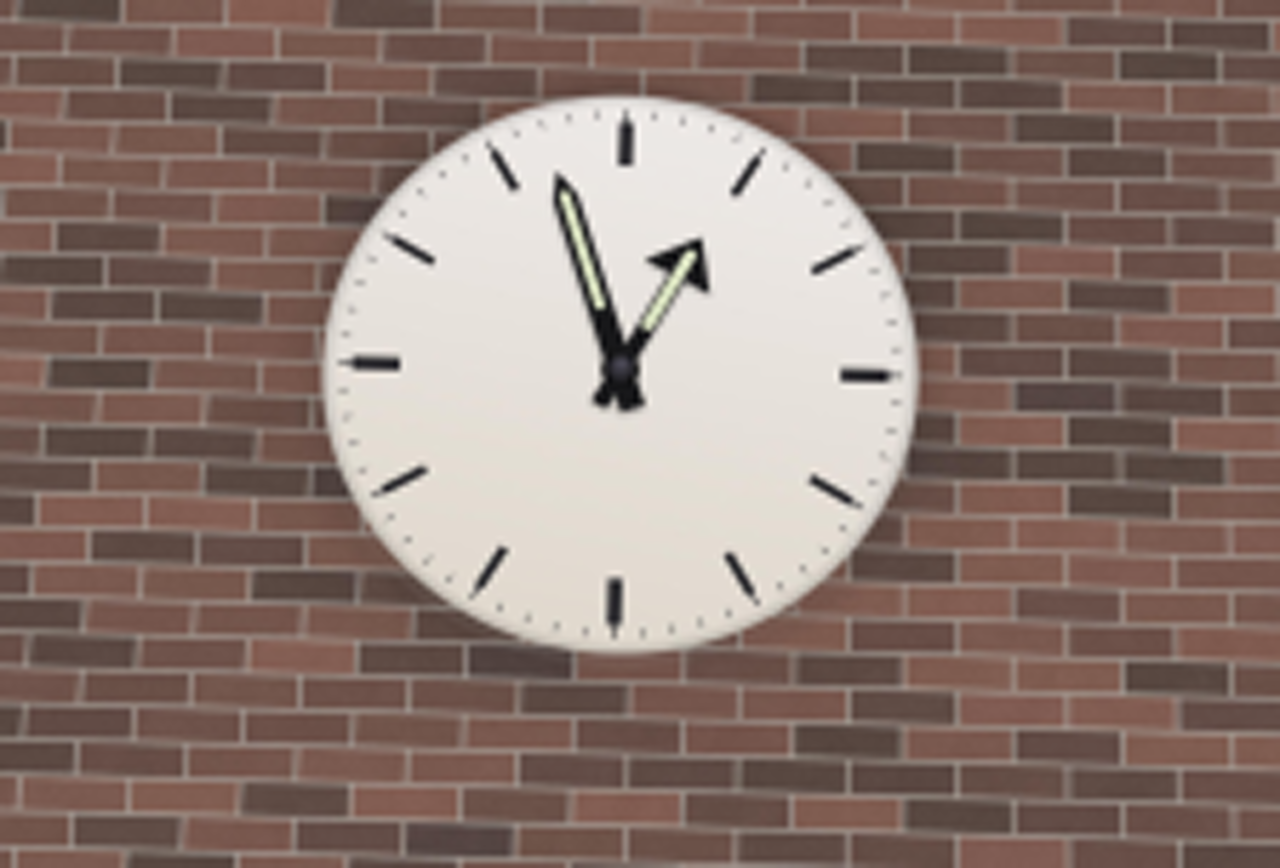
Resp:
12h57
